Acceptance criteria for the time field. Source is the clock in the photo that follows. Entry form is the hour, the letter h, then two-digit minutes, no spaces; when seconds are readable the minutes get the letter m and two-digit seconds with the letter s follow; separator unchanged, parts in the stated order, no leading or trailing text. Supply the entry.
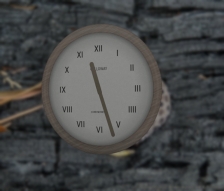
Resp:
11h27
